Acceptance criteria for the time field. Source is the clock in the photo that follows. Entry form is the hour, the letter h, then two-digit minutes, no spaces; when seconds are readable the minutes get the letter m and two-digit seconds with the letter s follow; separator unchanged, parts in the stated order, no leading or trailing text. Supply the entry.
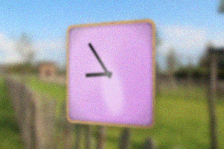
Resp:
8h54
